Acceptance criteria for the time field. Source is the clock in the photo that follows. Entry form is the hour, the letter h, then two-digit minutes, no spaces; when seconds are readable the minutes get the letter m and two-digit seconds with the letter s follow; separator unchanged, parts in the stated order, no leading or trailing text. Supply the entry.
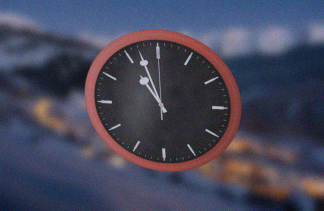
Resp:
10h57m00s
